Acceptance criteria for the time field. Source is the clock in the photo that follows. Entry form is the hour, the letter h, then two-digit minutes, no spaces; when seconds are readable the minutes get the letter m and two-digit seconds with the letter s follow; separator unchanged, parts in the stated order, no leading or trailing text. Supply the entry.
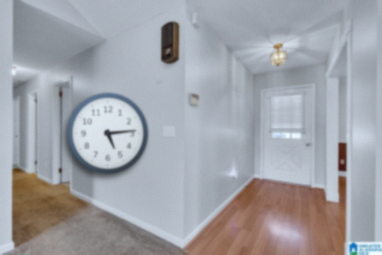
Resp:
5h14
